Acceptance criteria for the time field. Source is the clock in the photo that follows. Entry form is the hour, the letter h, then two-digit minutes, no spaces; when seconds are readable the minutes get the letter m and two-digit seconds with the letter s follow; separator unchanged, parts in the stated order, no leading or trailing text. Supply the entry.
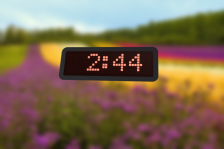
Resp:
2h44
